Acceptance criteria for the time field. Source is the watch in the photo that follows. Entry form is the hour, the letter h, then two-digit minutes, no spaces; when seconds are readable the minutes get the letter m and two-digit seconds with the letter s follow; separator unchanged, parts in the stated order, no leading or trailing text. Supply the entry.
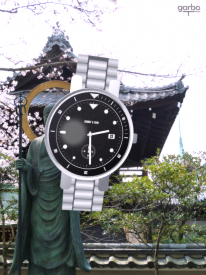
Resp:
2h29
